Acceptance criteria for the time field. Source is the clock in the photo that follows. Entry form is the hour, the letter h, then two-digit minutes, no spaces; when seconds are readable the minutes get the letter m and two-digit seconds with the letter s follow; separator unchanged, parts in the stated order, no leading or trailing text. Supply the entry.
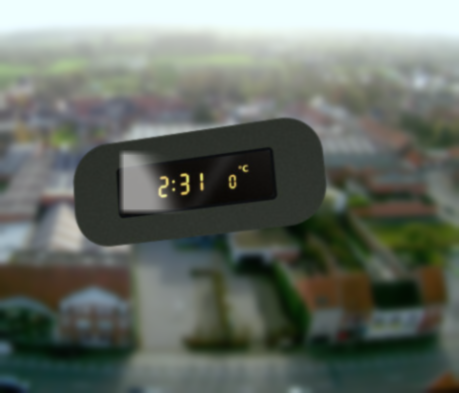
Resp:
2h31
